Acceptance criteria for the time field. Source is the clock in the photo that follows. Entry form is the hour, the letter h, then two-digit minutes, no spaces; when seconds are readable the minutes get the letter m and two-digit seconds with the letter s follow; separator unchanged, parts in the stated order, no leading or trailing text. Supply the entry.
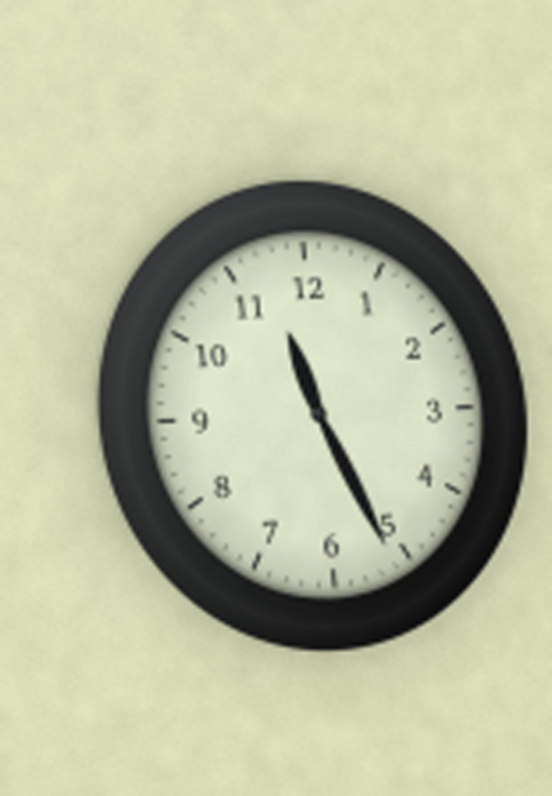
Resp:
11h26
